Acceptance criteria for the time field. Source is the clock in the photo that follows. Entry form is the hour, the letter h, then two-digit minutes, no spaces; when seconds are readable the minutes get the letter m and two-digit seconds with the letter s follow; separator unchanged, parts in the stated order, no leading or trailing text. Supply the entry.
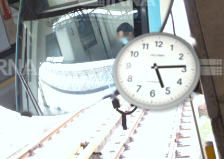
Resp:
5h14
